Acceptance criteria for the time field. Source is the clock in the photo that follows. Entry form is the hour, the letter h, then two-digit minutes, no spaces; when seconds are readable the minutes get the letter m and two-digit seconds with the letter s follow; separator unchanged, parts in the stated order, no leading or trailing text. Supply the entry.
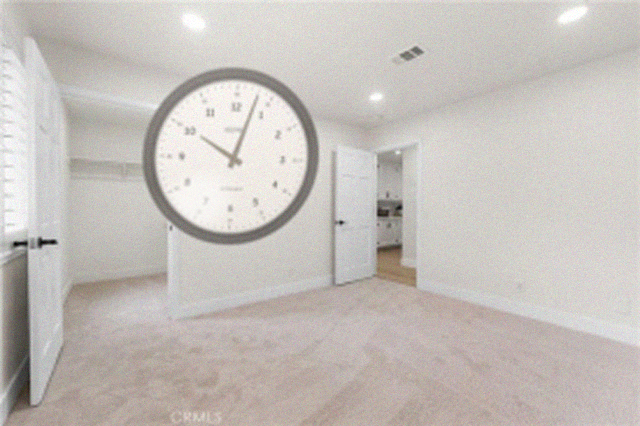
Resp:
10h03
